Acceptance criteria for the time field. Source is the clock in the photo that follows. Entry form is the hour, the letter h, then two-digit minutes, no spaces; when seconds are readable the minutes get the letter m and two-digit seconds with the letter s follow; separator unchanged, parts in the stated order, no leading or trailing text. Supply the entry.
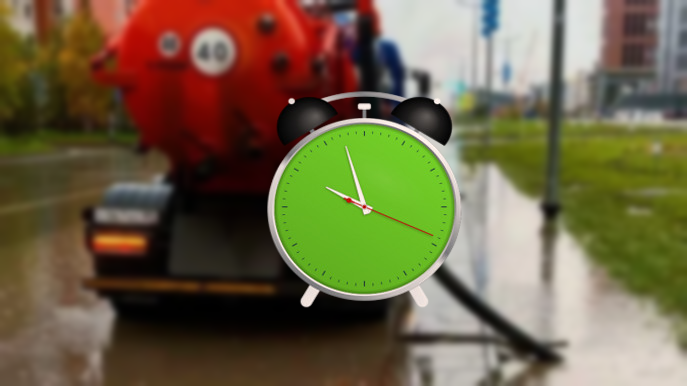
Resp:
9h57m19s
